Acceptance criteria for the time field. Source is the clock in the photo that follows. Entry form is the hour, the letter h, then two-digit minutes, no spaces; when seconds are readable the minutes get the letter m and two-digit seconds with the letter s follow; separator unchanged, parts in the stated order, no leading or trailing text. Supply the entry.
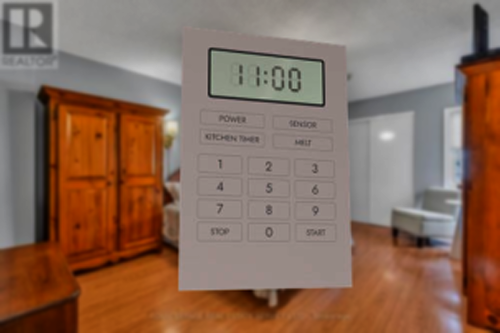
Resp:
11h00
